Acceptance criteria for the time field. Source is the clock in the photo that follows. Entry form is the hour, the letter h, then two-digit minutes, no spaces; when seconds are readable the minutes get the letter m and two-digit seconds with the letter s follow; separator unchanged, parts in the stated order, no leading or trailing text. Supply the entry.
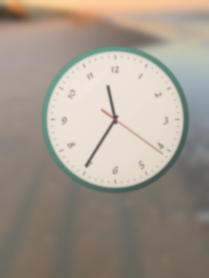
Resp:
11h35m21s
